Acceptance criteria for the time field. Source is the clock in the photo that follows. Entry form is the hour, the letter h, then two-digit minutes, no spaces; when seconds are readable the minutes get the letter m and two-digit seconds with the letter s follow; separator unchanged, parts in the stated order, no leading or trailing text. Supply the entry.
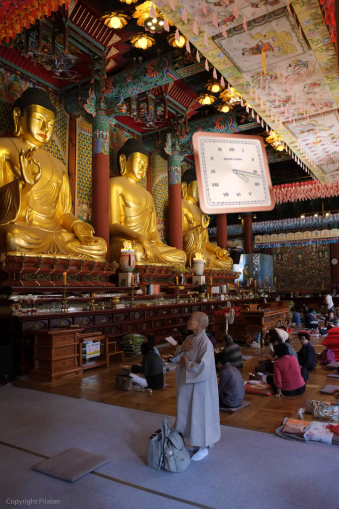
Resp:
4h17
